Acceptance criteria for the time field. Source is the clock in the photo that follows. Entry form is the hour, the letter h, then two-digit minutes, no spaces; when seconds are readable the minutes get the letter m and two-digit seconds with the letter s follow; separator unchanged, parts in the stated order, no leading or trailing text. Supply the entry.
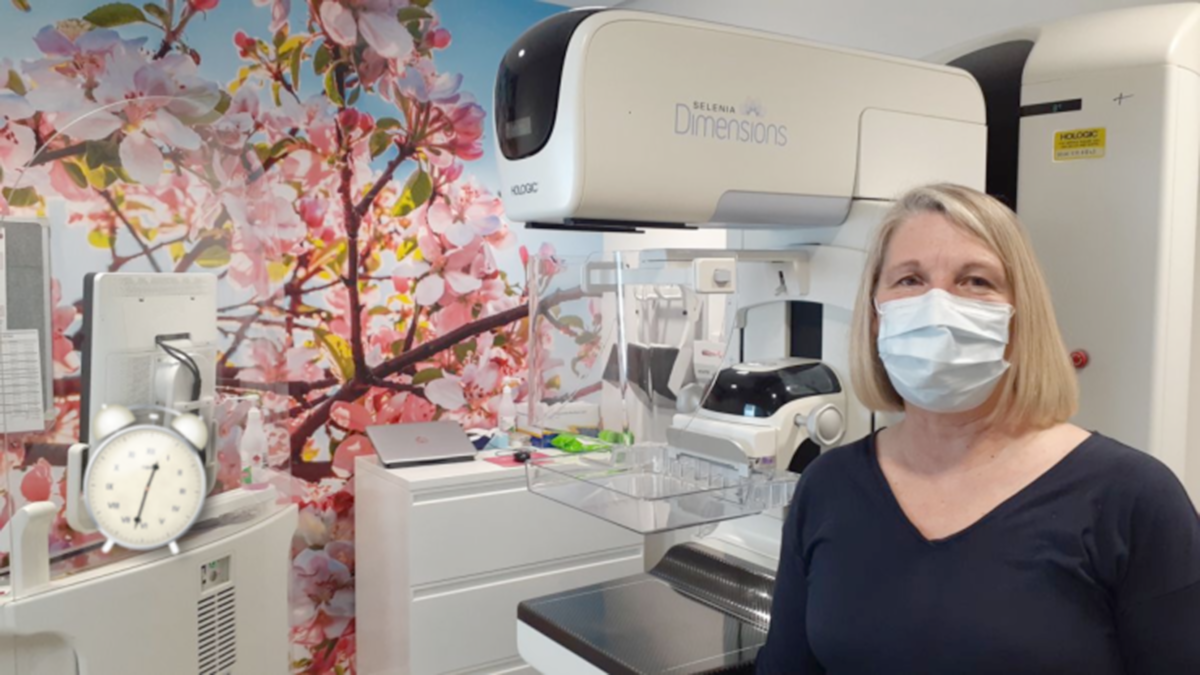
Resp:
12h32
